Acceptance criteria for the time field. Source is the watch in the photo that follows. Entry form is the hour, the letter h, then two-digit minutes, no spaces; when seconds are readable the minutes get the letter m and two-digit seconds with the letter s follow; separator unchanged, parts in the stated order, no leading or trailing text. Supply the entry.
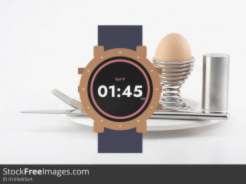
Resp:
1h45
